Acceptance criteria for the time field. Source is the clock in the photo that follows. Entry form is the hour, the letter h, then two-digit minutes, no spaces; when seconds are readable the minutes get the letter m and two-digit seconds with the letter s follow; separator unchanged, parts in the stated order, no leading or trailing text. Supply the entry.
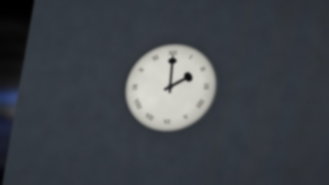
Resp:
2h00
